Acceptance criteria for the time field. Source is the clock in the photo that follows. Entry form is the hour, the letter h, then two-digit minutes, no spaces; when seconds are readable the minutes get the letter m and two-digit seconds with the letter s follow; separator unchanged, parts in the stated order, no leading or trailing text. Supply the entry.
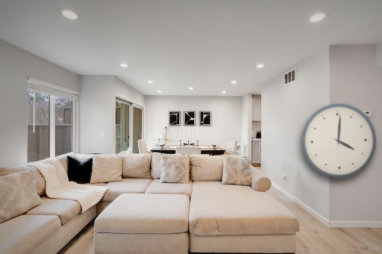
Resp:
4h01
